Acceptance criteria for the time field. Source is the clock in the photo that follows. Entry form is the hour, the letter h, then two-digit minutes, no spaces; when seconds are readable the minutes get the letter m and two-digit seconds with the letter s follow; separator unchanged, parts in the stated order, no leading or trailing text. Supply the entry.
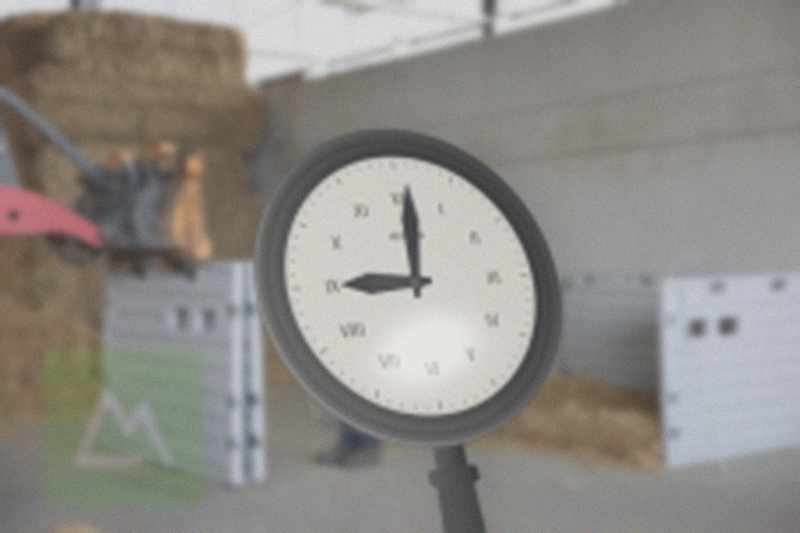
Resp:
9h01
